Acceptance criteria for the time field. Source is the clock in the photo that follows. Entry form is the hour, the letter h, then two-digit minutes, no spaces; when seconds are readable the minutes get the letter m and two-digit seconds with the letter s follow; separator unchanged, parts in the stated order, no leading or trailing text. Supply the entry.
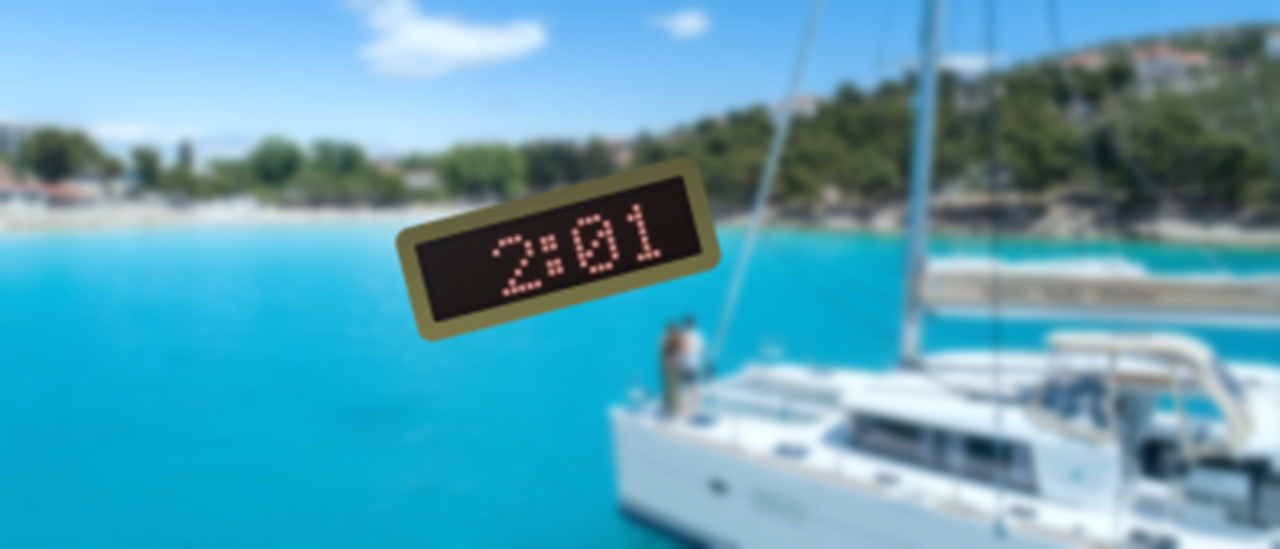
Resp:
2h01
